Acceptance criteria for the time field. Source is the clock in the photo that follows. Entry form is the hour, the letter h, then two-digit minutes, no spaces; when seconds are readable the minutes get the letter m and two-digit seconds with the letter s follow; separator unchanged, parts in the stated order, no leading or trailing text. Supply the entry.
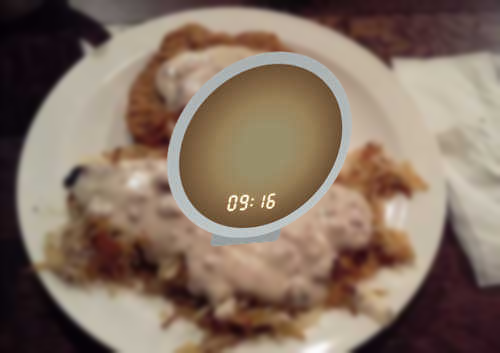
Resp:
9h16
